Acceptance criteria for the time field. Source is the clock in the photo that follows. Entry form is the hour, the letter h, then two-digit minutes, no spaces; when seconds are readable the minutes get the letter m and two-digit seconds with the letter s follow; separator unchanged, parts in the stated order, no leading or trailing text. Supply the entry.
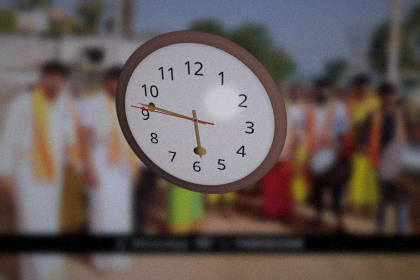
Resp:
5h46m46s
